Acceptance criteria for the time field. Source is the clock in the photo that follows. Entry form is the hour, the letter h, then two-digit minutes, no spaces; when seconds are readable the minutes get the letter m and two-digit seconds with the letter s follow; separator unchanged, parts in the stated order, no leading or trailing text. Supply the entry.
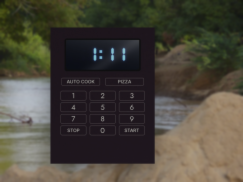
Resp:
1h11
